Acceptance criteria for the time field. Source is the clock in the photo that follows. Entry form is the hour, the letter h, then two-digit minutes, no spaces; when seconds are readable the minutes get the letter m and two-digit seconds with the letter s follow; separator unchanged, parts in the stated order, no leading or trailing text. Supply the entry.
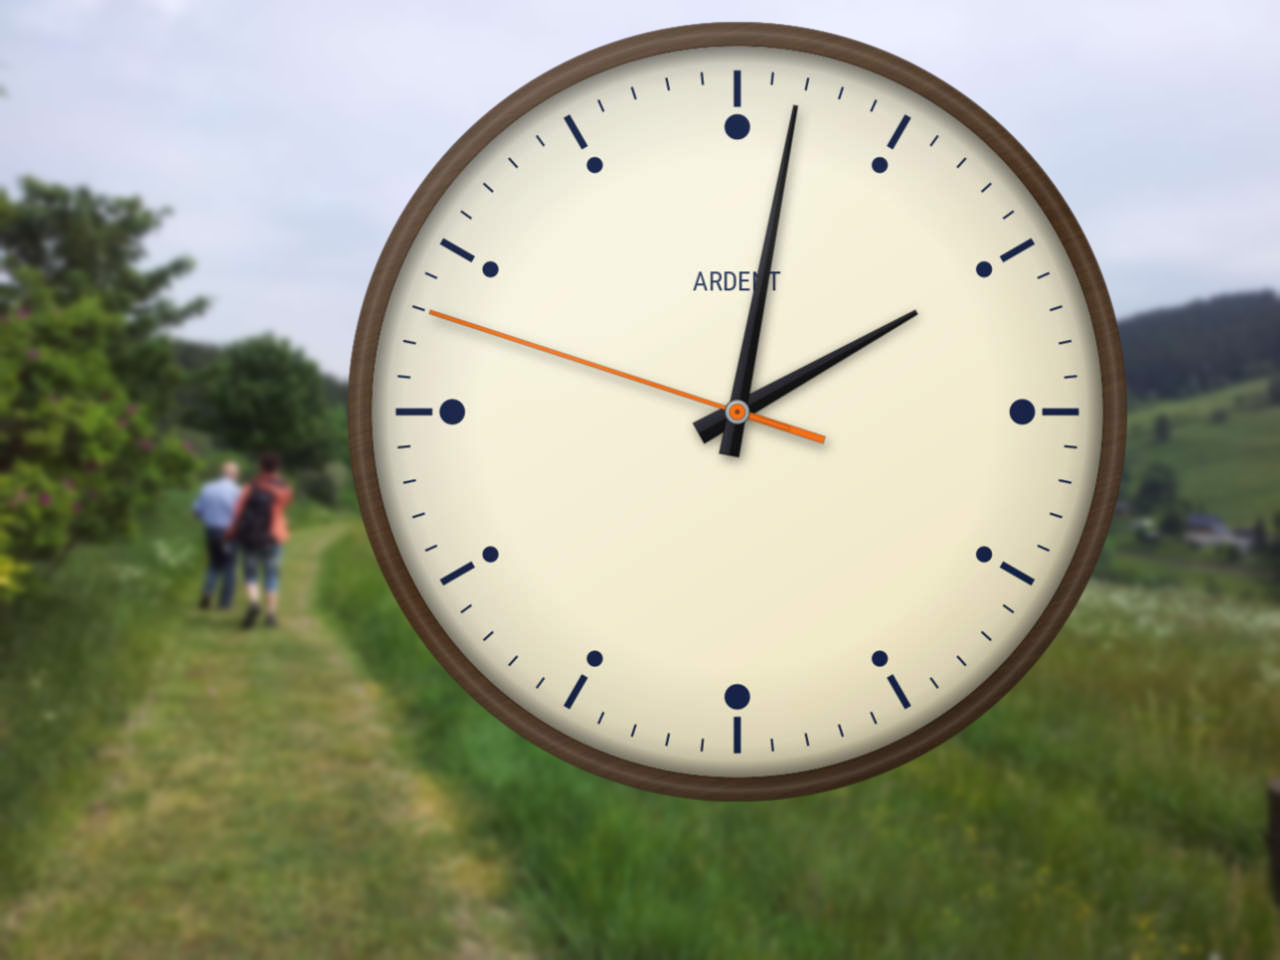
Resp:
2h01m48s
